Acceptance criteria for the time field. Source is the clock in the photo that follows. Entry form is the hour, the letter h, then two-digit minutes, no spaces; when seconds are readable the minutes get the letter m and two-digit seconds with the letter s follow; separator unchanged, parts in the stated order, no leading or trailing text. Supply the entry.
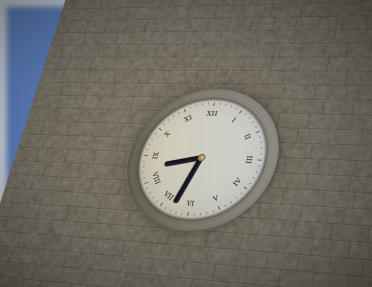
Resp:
8h33
